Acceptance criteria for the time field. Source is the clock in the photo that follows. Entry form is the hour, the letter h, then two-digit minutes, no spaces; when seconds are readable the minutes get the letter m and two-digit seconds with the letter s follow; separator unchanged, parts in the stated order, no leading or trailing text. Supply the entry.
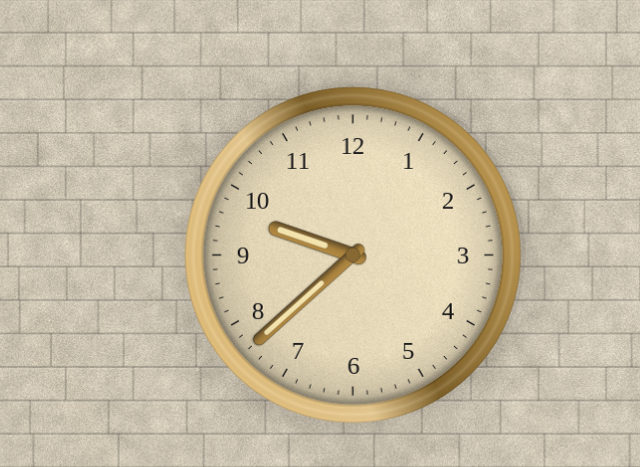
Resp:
9h38
